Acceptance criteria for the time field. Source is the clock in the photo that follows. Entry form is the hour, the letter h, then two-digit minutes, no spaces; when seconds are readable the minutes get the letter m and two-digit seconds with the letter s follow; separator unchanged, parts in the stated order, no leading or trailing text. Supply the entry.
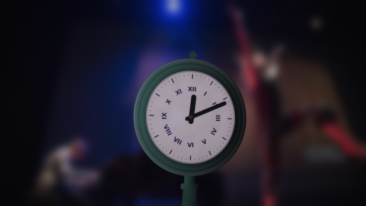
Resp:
12h11
